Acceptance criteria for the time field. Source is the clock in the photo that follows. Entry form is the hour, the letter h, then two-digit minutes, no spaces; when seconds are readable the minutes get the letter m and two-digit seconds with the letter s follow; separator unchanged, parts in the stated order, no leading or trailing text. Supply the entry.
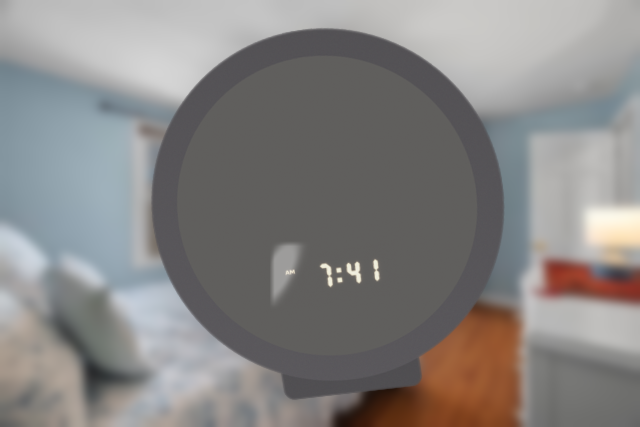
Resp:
7h41
